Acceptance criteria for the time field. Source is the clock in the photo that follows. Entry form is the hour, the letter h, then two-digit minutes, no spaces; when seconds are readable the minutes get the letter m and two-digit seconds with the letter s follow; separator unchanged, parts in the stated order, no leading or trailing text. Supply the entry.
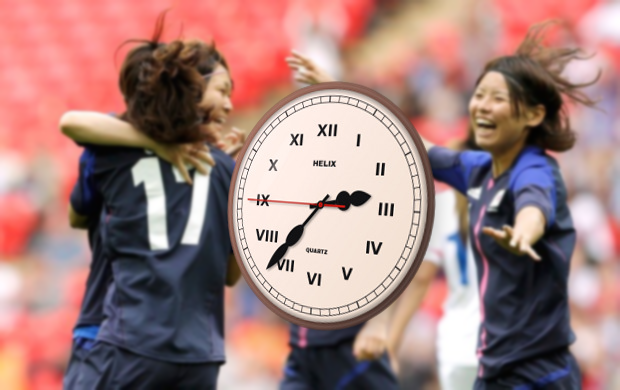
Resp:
2h36m45s
